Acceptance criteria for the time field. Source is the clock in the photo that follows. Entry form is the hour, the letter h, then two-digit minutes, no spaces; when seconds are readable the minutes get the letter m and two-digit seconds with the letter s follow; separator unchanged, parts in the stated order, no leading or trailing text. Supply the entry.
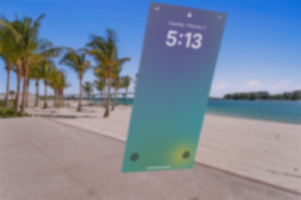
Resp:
5h13
